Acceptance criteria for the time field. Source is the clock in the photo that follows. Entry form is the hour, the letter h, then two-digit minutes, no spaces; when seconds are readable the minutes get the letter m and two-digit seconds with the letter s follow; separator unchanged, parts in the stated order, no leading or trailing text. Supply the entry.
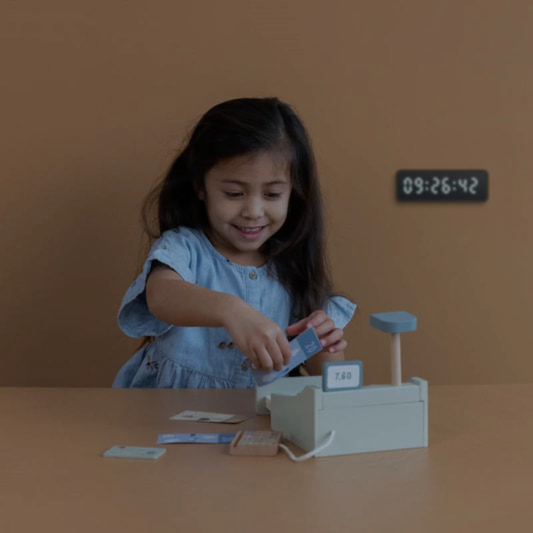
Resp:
9h26m42s
